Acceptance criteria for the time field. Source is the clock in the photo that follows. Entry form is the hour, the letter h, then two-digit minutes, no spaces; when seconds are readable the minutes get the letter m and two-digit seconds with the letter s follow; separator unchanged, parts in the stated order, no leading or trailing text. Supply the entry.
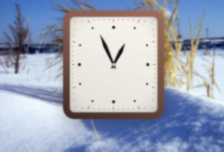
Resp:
12h56
